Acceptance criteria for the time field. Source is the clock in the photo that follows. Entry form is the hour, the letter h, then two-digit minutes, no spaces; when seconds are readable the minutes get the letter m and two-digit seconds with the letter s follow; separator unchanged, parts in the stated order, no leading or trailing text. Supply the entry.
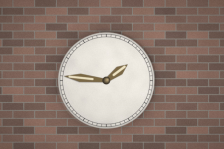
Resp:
1h46
